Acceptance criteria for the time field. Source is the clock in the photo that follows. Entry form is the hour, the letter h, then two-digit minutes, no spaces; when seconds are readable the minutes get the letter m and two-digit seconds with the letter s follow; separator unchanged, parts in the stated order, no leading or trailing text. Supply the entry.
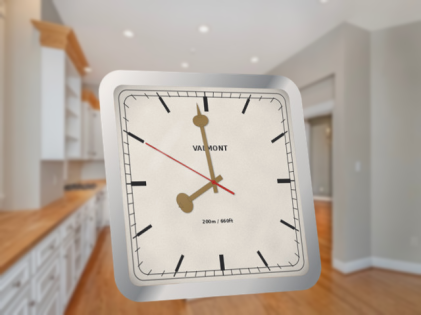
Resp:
7h58m50s
